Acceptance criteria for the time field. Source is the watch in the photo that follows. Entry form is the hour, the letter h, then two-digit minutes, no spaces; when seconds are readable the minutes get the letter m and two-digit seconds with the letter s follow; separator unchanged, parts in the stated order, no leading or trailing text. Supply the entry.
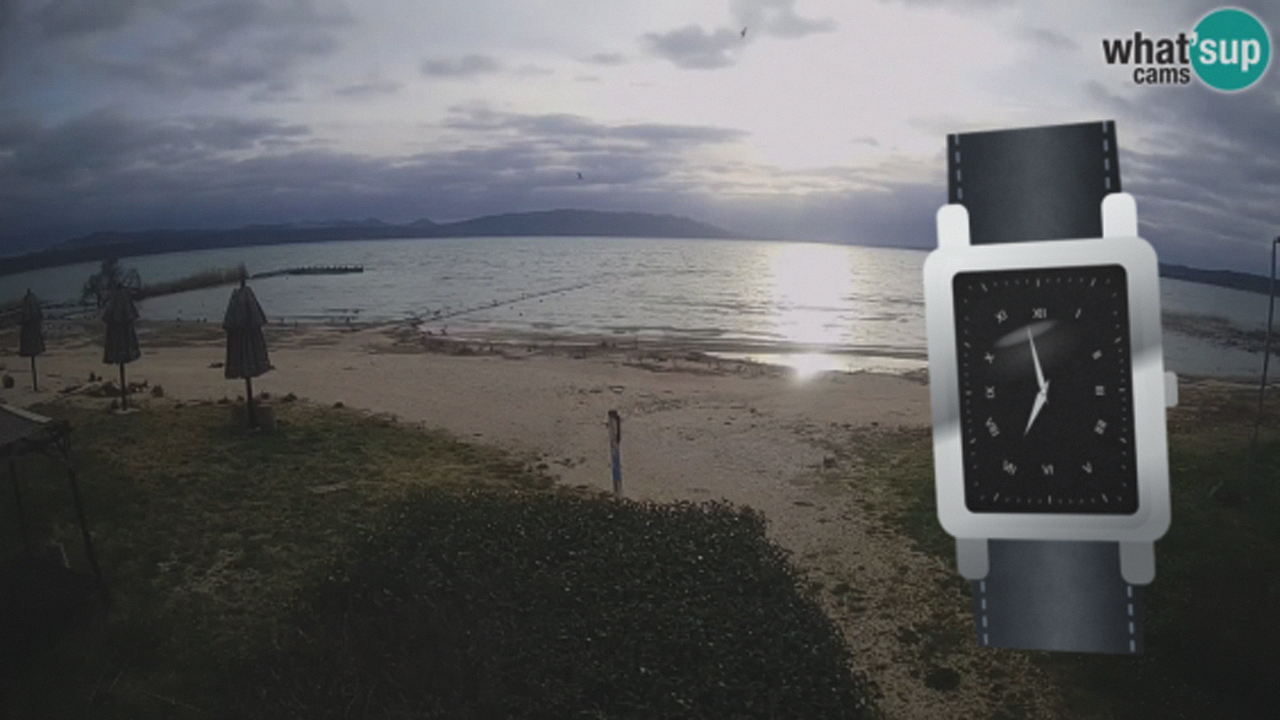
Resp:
6h58
